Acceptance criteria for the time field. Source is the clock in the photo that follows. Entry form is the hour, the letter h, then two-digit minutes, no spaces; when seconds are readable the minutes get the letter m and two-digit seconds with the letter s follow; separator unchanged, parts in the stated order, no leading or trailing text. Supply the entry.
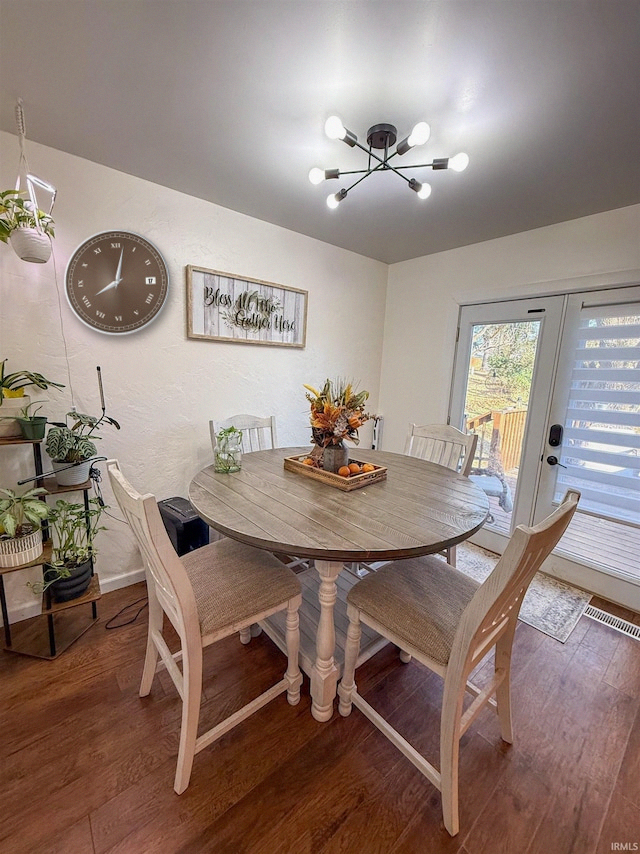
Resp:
8h02
